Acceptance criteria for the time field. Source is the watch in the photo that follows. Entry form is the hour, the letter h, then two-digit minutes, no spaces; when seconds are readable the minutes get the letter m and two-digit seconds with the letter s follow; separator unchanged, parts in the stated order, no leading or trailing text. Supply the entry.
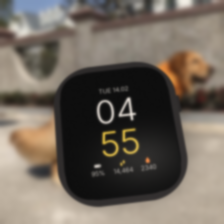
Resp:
4h55
